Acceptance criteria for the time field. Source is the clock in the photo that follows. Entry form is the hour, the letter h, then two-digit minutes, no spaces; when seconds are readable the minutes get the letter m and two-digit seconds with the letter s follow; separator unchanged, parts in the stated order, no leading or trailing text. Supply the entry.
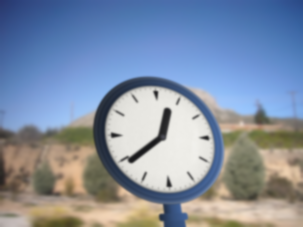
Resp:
12h39
